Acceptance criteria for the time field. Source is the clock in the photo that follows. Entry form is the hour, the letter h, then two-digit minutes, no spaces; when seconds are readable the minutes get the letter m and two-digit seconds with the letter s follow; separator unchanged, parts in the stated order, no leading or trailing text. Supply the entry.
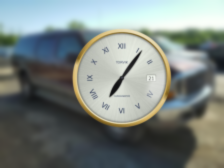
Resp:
7h06
